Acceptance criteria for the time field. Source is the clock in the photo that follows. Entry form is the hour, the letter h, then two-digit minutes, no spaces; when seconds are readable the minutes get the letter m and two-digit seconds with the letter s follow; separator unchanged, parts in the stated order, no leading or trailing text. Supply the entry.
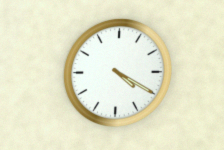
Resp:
4h20
